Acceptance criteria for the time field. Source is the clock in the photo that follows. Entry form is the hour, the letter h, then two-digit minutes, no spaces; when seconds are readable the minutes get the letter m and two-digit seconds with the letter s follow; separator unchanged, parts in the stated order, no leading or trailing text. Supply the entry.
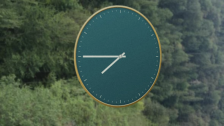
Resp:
7h45
